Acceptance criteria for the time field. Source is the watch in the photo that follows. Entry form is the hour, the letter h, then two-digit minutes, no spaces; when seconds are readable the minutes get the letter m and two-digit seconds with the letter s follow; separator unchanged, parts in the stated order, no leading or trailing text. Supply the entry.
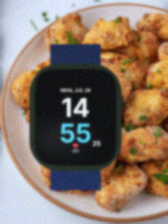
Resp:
14h55
